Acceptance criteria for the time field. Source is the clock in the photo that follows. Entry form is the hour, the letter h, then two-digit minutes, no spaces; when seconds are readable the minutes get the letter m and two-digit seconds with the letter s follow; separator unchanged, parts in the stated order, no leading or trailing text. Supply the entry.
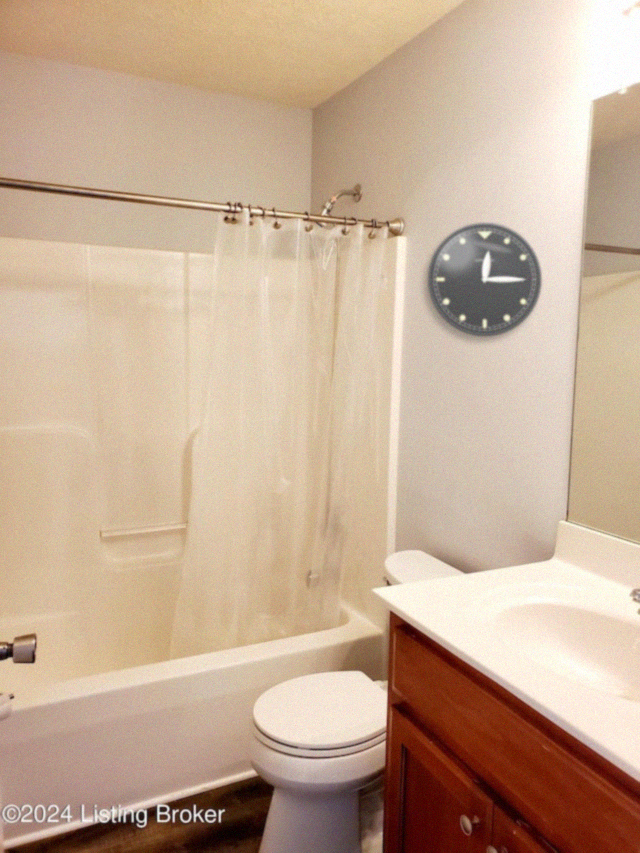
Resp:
12h15
